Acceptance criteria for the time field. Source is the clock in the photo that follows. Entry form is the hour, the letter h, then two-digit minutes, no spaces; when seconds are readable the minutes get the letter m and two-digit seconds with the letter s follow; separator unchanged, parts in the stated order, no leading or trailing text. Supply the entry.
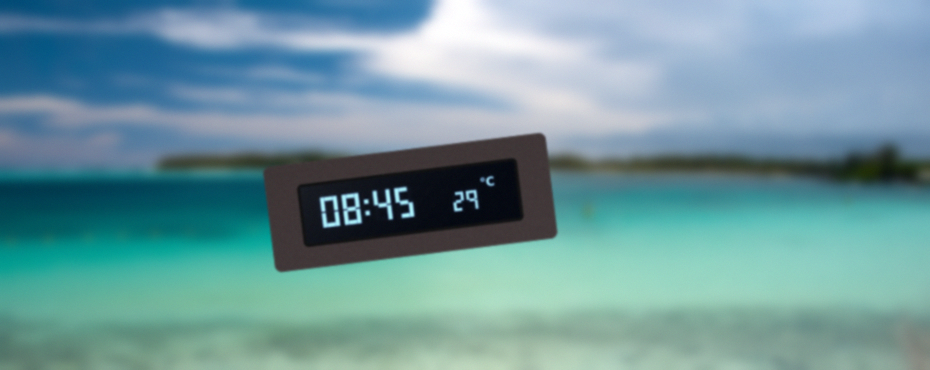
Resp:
8h45
